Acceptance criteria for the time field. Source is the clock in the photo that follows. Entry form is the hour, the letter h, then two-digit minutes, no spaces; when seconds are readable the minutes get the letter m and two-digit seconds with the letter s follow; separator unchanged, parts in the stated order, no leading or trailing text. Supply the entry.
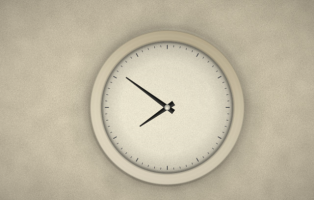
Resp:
7h51
